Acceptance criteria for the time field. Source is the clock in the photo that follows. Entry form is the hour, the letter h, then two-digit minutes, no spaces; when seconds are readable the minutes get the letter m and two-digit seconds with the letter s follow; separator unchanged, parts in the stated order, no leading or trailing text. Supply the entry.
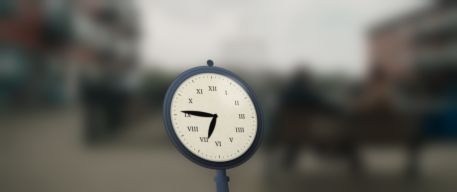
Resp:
6h46
